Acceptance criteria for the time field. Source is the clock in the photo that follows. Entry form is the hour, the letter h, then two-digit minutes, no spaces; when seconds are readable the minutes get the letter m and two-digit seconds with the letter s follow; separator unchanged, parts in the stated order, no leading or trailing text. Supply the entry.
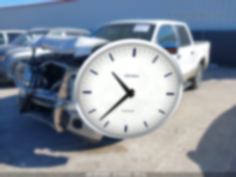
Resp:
10h37
